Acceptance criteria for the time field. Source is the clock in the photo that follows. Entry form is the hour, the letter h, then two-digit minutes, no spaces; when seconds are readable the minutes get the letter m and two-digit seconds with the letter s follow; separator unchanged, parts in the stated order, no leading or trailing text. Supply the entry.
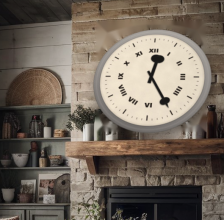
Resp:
12h25
